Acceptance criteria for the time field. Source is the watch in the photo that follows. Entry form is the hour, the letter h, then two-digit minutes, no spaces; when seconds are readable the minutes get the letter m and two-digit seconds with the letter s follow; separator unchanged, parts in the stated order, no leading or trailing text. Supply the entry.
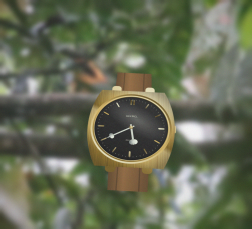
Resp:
5h40
